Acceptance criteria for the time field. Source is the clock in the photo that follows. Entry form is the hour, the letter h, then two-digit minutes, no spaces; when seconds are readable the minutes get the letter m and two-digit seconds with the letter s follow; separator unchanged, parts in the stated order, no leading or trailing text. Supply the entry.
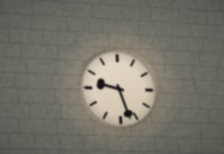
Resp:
9h27
